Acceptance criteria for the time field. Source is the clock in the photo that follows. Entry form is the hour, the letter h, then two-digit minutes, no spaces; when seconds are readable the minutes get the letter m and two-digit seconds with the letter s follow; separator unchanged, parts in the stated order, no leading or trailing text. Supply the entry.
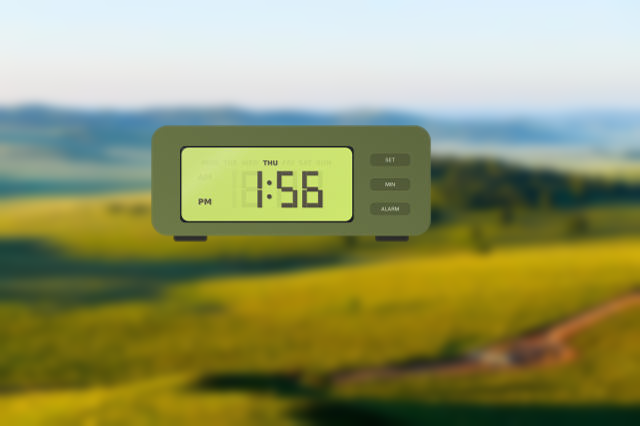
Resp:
1h56
